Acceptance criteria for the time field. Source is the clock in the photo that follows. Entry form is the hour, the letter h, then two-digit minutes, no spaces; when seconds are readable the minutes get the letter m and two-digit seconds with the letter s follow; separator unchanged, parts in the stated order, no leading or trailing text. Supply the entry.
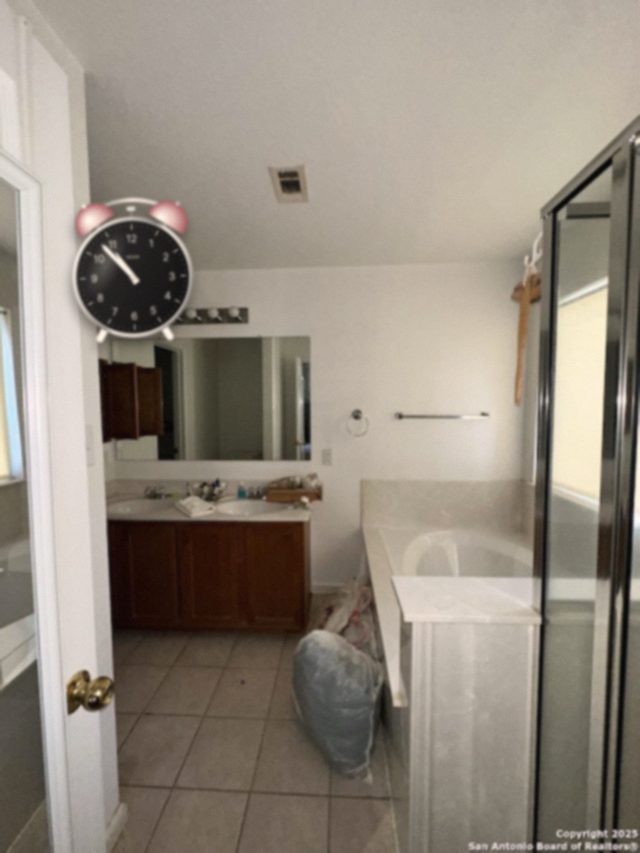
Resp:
10h53
